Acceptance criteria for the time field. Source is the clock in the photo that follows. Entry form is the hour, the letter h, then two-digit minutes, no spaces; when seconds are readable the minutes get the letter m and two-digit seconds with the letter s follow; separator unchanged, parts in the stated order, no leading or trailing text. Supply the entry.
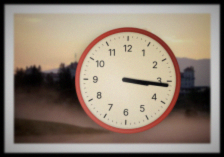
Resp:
3h16
